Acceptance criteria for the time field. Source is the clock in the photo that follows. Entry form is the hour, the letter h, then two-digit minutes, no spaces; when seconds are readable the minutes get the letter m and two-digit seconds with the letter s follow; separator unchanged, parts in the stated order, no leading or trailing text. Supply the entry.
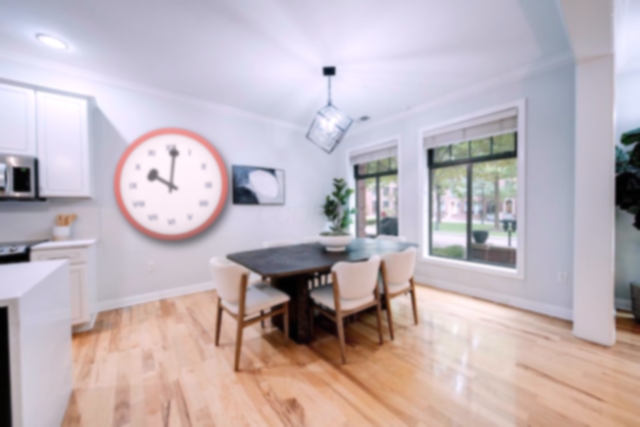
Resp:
10h01
